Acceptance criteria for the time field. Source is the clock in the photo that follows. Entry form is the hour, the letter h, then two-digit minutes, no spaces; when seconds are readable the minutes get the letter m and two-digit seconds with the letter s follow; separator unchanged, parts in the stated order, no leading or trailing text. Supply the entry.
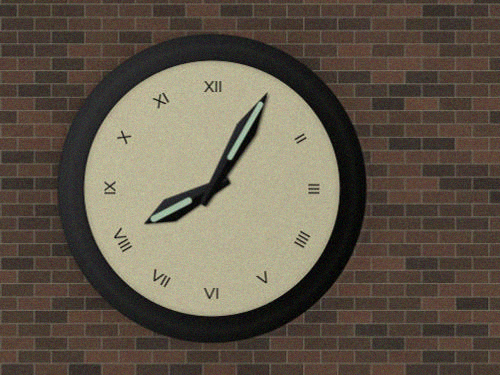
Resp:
8h05
